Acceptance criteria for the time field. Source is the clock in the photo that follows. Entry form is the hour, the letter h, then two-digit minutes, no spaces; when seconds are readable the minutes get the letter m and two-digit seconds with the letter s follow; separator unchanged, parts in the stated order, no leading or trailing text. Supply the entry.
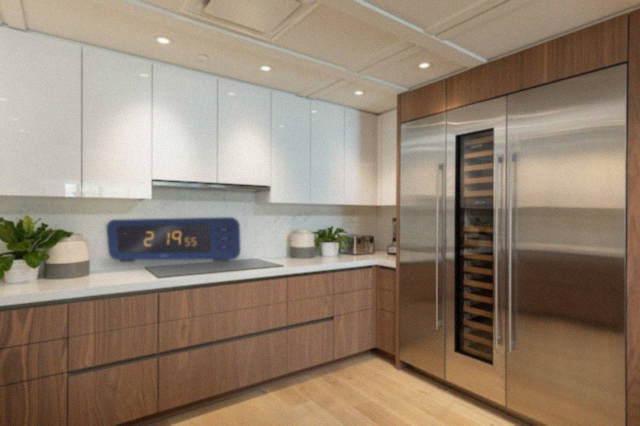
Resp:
2h19
